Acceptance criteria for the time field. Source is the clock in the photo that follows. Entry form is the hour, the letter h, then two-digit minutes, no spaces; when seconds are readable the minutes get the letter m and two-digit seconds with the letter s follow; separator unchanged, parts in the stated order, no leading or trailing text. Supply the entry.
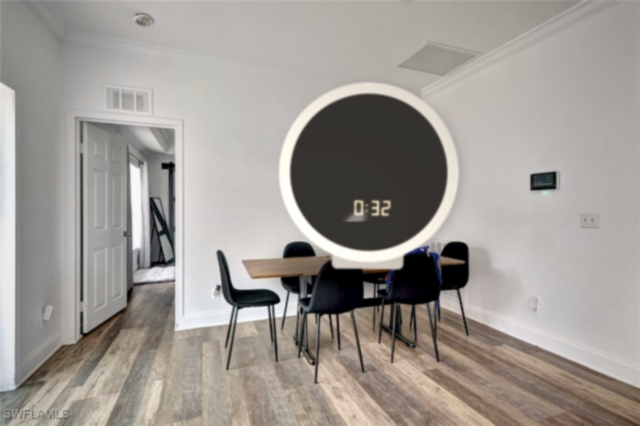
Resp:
0h32
